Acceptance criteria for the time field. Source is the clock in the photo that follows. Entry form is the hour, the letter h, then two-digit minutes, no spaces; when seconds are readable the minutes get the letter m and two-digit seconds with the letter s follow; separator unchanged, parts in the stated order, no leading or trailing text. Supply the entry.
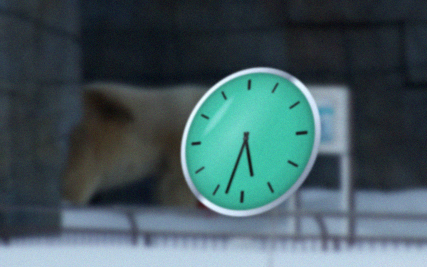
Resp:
5h33
